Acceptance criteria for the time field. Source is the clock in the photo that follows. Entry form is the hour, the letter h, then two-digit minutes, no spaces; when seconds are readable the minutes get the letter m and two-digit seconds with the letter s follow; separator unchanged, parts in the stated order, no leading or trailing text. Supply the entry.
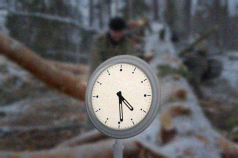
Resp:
4h29
